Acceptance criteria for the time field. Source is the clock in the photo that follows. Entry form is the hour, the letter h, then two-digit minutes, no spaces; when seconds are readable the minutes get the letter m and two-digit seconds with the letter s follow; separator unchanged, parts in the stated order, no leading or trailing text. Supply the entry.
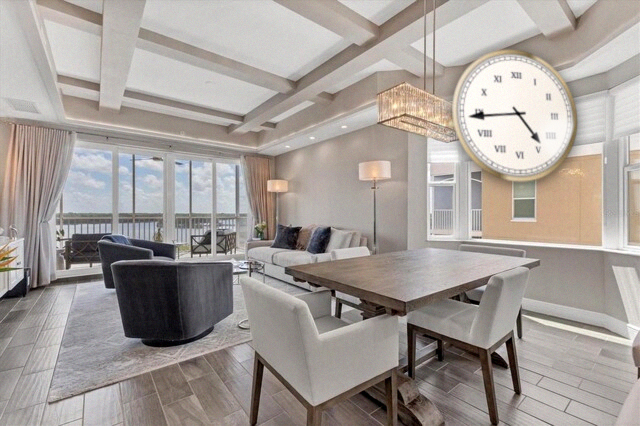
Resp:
4h44
